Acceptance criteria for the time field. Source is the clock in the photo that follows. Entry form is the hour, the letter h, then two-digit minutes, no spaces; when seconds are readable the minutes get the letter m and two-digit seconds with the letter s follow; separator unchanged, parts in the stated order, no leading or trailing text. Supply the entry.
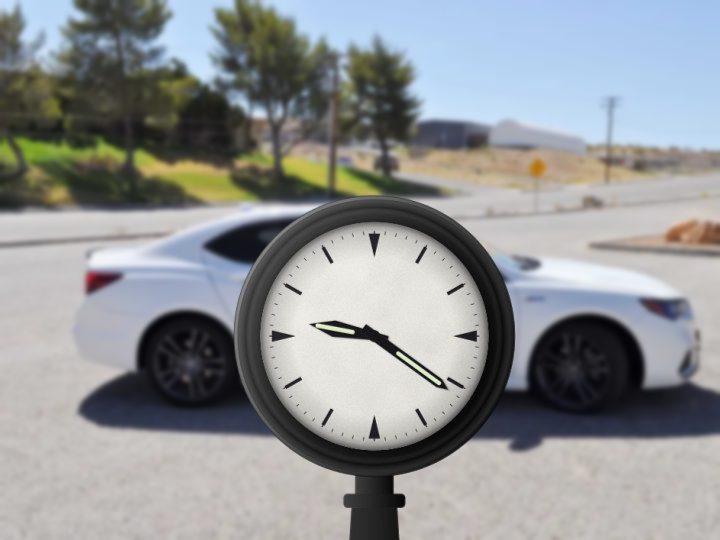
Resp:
9h21
